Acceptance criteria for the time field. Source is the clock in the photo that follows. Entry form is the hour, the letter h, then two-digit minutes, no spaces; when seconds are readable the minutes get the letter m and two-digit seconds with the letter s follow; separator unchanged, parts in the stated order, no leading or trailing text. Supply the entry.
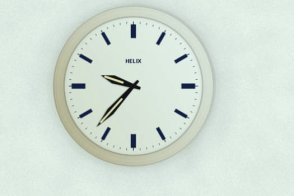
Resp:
9h37
